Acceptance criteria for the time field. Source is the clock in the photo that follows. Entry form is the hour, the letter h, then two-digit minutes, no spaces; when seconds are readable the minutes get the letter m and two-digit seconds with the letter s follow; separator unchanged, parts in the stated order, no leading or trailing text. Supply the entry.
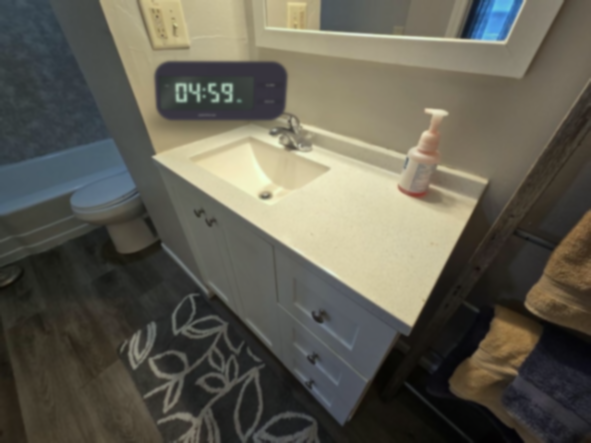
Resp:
4h59
